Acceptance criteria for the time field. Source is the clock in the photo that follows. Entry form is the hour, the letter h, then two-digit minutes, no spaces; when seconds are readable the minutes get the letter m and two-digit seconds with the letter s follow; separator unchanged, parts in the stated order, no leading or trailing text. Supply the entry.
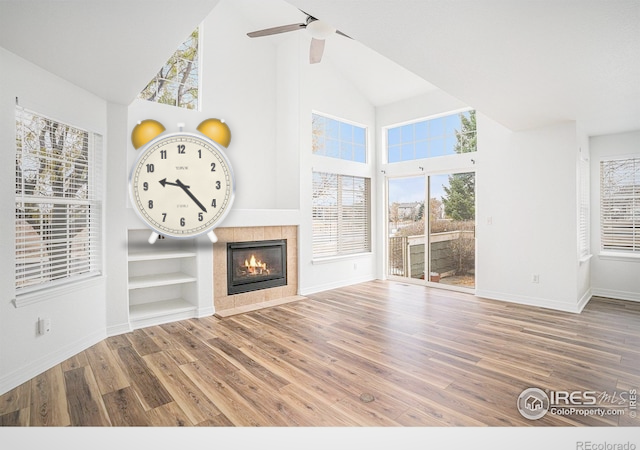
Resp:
9h23
